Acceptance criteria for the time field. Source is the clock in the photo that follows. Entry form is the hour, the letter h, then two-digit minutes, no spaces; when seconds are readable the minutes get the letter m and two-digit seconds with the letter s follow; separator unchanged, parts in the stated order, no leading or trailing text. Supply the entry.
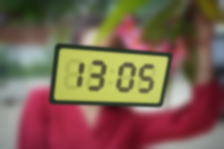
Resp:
13h05
